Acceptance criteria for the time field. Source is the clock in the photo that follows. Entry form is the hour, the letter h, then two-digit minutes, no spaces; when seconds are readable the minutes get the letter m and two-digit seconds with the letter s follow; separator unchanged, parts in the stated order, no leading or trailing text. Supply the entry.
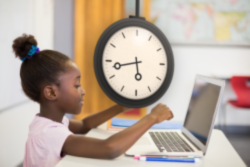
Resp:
5h43
